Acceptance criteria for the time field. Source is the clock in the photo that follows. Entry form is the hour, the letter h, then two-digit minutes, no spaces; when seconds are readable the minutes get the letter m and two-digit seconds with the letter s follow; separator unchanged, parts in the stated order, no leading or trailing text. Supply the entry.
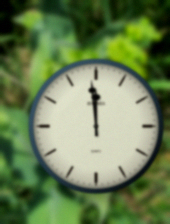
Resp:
11h59
